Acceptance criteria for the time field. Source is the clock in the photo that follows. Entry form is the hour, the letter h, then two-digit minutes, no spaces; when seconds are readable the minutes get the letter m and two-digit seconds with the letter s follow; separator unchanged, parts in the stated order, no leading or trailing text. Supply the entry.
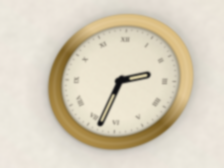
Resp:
2h33
